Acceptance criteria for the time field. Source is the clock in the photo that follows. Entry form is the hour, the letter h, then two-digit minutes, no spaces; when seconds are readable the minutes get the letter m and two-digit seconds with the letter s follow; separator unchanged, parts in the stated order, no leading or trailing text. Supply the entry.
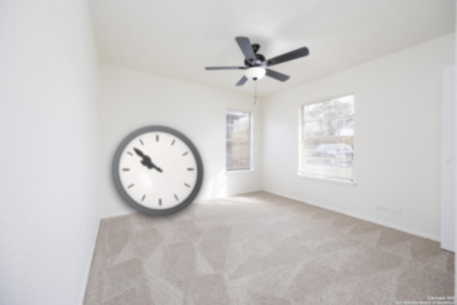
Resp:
9h52
